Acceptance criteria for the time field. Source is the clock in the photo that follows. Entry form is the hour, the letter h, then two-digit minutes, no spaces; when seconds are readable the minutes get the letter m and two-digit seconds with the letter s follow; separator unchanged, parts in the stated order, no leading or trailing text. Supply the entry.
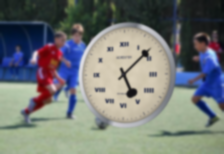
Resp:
5h08
